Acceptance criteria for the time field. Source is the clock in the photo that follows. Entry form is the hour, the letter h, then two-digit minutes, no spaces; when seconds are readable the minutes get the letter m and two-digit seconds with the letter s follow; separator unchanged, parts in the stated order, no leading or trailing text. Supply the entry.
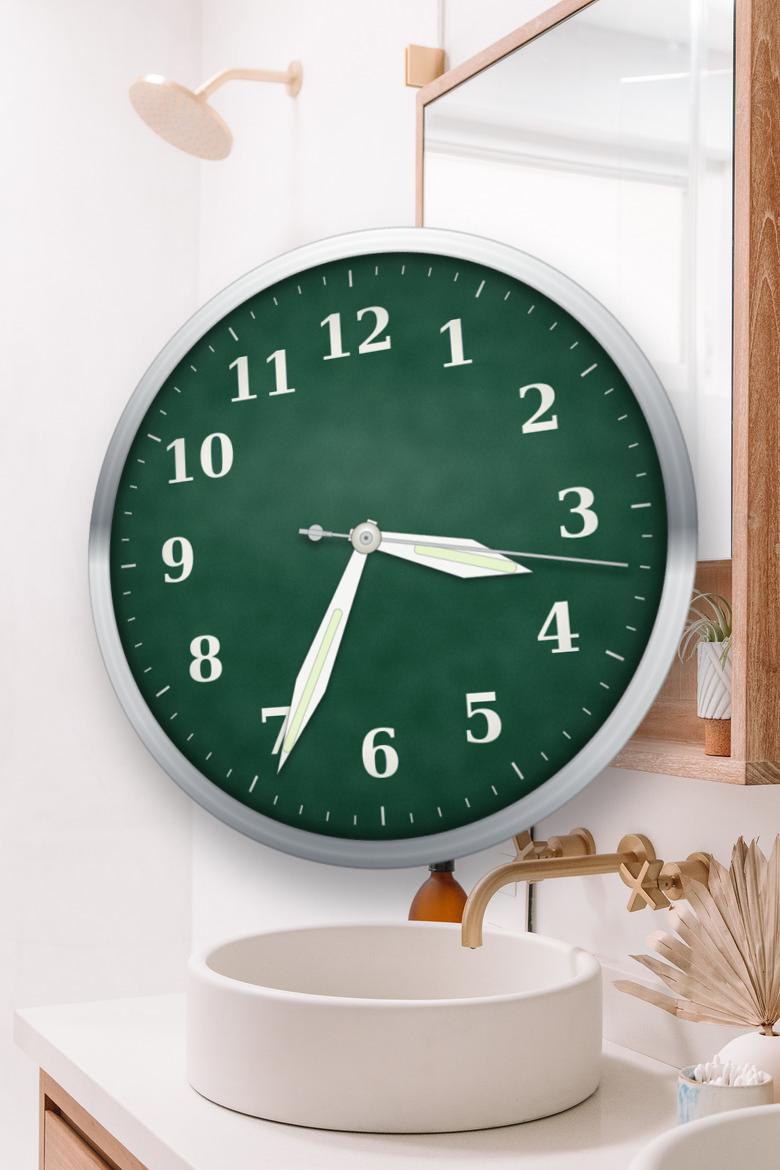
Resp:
3h34m17s
